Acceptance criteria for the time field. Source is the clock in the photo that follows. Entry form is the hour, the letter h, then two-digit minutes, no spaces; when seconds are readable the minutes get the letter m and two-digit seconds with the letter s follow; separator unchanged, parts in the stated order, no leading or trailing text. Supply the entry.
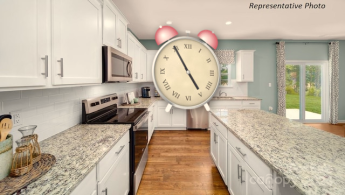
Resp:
4h55
